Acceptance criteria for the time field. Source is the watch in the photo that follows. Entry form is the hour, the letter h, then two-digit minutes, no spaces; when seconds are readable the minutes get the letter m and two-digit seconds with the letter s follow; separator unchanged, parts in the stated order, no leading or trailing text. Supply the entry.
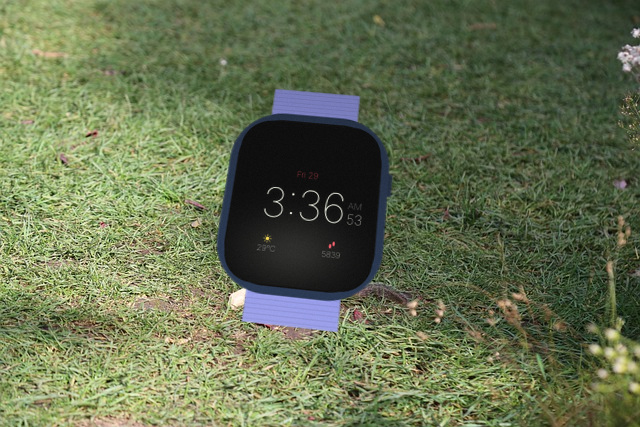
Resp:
3h36m53s
